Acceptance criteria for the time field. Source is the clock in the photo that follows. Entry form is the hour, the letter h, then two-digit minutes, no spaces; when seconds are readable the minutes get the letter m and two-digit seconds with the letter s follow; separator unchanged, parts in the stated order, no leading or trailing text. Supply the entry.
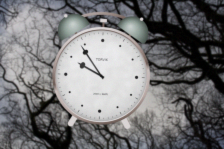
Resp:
9h54
